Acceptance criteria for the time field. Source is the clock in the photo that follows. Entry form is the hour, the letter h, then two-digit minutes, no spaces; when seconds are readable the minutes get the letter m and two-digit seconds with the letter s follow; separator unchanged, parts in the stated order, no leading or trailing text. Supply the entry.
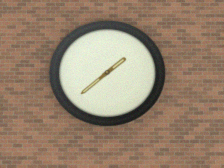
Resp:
1h38
